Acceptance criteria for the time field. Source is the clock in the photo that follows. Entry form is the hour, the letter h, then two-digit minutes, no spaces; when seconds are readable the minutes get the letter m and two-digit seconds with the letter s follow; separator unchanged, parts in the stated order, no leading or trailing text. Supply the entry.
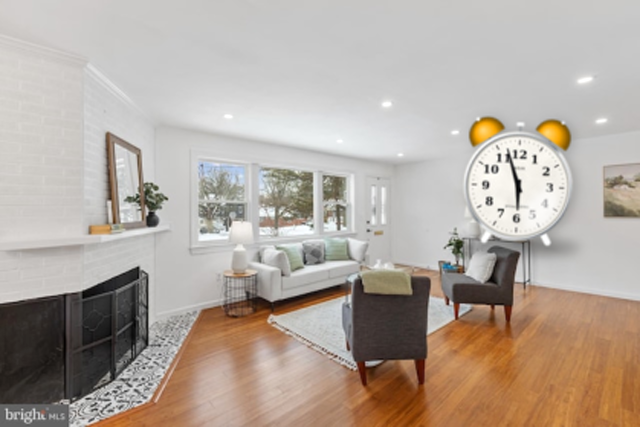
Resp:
5h57
